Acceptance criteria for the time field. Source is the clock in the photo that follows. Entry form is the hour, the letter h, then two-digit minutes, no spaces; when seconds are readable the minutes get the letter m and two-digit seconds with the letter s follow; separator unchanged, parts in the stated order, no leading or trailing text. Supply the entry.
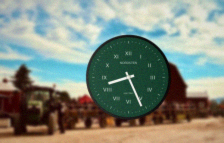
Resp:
8h26
